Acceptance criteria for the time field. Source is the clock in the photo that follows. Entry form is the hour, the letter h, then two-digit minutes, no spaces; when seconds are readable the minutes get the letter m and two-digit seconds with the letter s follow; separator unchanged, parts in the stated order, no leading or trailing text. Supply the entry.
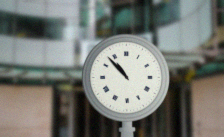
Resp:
10h53
